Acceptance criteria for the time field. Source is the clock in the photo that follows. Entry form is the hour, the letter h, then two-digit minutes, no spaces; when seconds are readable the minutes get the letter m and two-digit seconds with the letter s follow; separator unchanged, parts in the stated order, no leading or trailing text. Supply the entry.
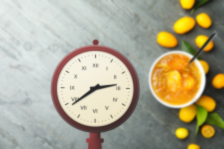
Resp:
2h39
